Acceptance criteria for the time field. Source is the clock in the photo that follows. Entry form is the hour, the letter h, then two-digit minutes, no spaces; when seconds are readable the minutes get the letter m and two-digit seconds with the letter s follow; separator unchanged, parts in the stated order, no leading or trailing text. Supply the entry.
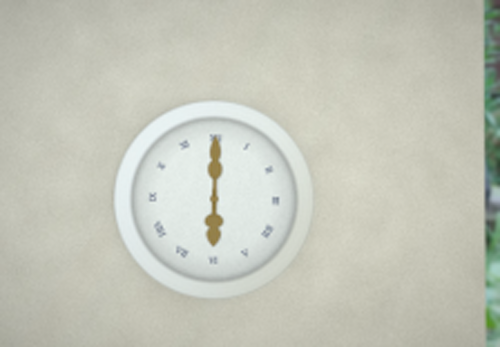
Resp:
6h00
